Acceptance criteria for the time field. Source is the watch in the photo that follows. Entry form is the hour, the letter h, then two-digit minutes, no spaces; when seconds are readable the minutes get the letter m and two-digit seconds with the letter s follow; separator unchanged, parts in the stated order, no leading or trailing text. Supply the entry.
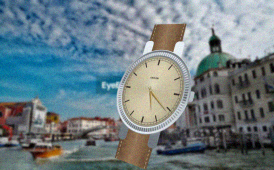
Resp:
5h21
